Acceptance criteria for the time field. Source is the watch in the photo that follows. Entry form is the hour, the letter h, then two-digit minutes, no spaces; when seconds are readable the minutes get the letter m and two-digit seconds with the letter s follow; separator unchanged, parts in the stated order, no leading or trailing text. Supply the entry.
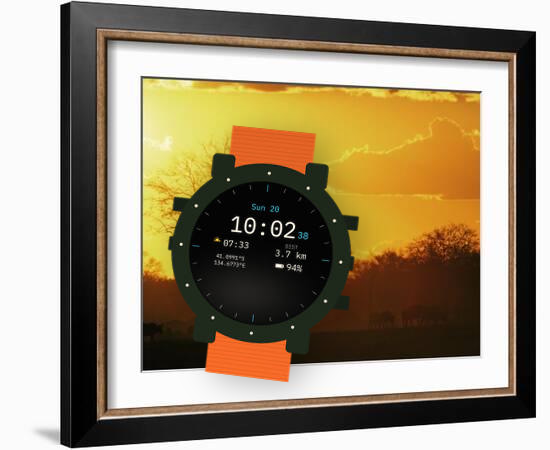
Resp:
10h02m38s
